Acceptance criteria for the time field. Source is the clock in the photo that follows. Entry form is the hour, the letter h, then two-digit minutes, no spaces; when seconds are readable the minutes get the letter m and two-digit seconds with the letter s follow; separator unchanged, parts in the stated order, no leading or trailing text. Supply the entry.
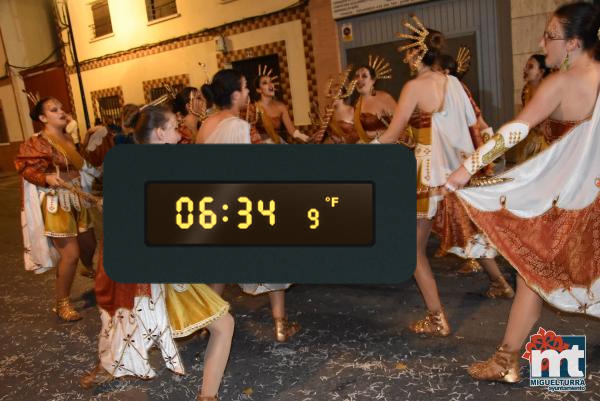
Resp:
6h34
